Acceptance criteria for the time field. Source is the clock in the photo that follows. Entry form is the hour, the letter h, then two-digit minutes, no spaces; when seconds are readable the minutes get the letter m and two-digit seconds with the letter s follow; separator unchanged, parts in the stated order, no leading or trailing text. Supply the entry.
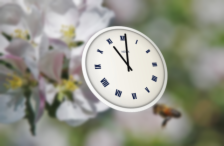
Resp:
11h01
